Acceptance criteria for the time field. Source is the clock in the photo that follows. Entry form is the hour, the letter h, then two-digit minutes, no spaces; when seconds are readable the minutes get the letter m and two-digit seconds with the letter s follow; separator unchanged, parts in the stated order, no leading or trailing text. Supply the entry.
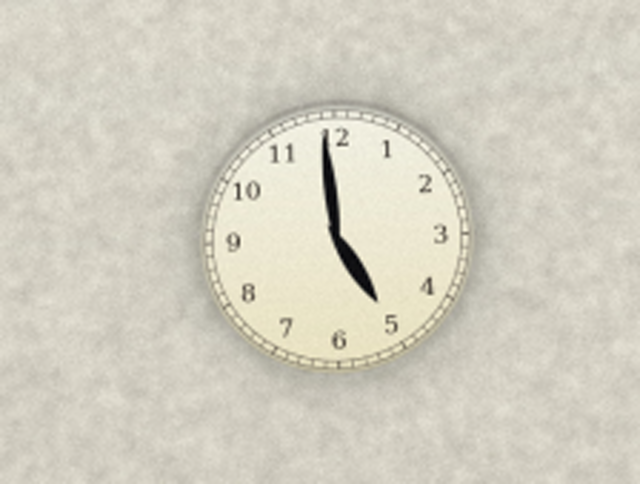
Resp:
4h59
